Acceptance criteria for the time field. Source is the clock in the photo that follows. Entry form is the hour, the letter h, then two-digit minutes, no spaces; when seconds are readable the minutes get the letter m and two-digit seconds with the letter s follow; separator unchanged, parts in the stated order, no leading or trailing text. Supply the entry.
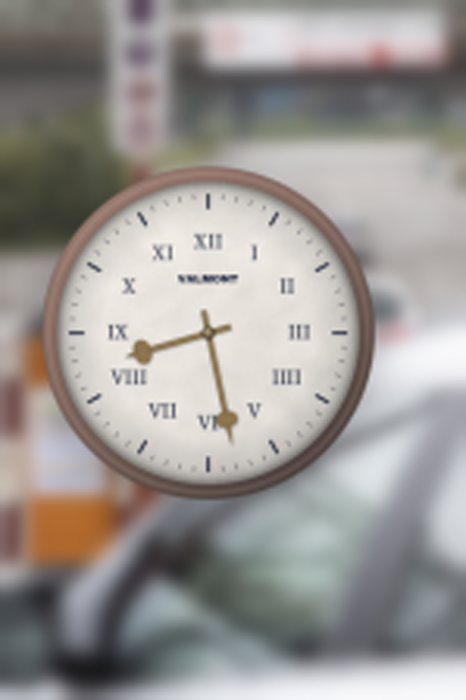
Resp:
8h28
